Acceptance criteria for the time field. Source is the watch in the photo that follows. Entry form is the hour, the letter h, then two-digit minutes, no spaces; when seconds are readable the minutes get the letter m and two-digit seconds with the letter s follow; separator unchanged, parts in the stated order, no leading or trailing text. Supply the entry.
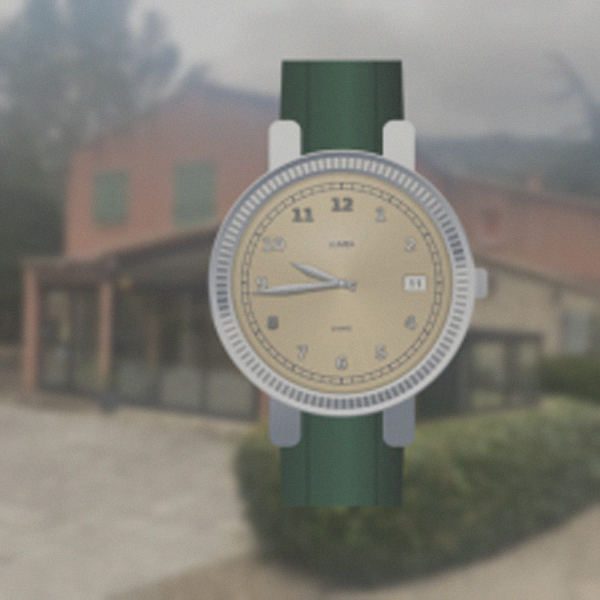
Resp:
9h44
